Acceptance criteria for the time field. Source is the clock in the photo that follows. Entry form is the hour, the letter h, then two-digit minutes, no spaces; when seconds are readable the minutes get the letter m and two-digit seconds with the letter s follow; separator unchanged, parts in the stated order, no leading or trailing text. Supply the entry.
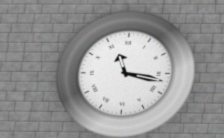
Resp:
11h17
